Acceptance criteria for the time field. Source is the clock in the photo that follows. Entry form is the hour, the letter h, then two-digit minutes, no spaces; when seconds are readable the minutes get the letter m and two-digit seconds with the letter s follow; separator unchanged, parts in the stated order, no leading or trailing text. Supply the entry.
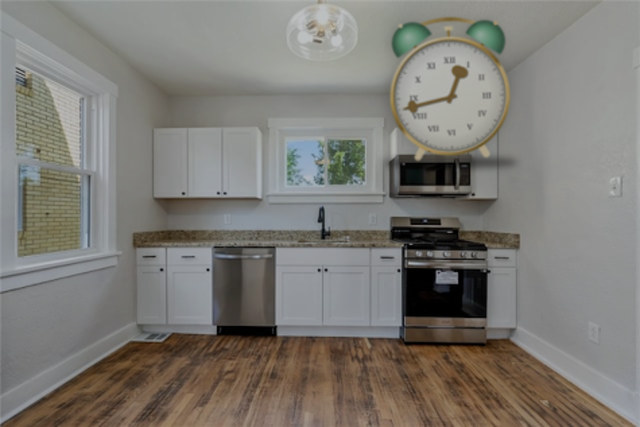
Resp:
12h43
